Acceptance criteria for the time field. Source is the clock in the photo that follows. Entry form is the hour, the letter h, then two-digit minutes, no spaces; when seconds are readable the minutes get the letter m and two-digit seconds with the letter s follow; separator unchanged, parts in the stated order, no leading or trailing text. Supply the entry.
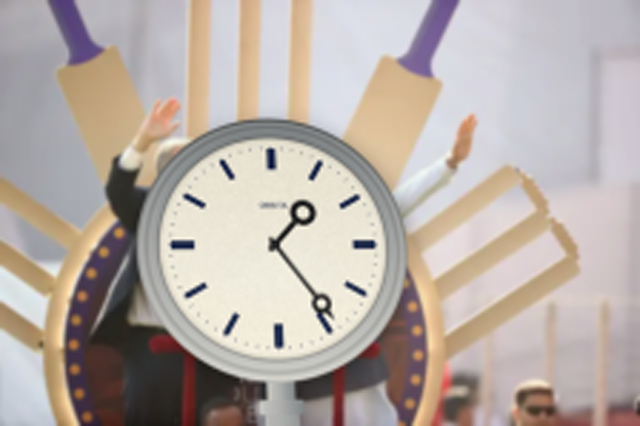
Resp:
1h24
